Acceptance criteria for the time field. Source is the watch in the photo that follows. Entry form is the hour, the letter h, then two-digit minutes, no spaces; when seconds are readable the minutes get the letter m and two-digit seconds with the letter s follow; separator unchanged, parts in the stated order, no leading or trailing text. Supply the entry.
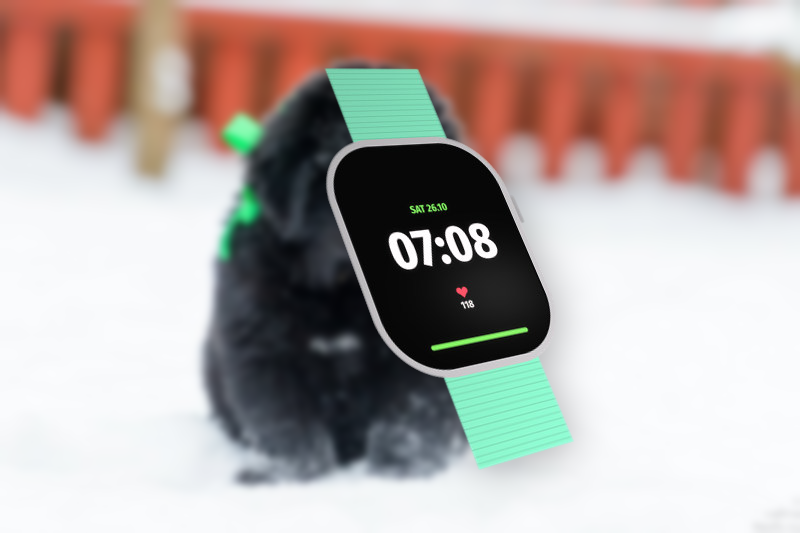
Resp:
7h08
